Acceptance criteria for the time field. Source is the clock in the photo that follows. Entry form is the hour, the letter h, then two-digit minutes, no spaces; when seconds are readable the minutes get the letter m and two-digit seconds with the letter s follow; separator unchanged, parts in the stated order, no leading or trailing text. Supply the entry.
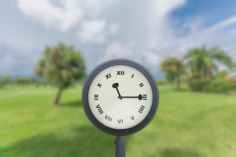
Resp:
11h15
